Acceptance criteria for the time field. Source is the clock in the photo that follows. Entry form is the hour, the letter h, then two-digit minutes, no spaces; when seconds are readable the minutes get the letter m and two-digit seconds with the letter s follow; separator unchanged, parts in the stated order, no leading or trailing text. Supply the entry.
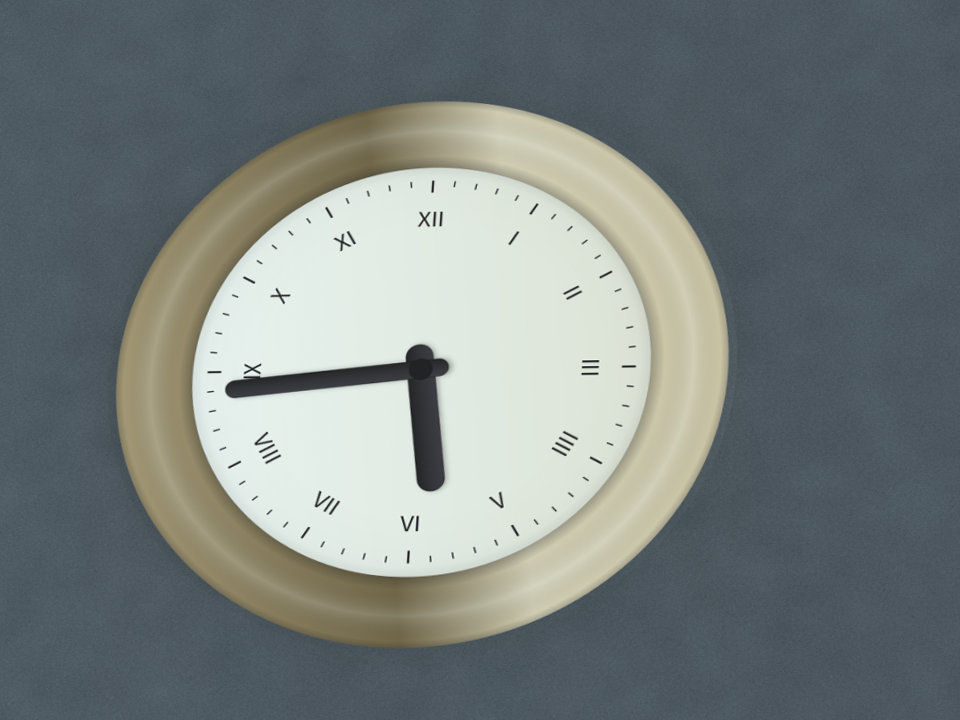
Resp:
5h44
